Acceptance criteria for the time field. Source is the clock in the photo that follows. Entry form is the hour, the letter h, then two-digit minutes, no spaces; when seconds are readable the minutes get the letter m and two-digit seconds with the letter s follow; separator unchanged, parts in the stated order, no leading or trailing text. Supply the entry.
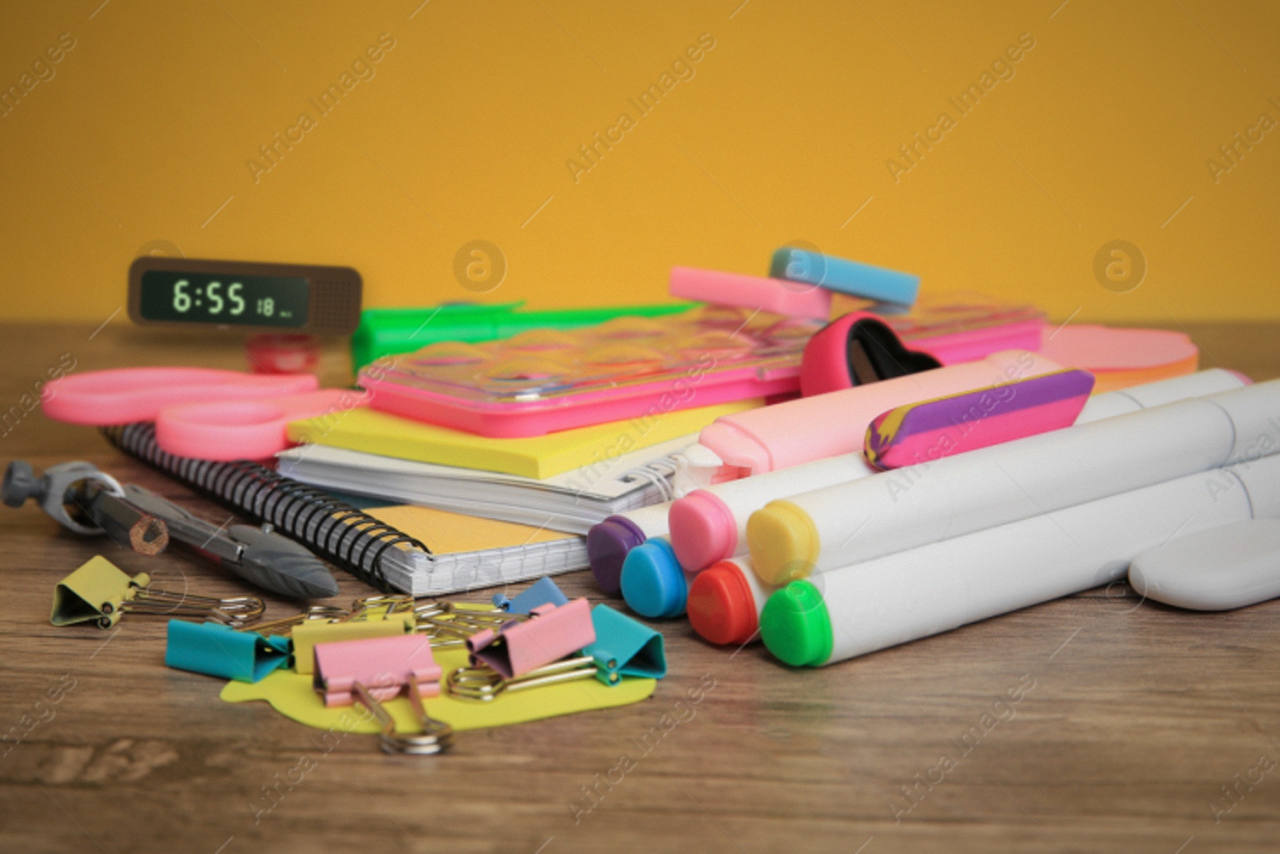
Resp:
6h55
